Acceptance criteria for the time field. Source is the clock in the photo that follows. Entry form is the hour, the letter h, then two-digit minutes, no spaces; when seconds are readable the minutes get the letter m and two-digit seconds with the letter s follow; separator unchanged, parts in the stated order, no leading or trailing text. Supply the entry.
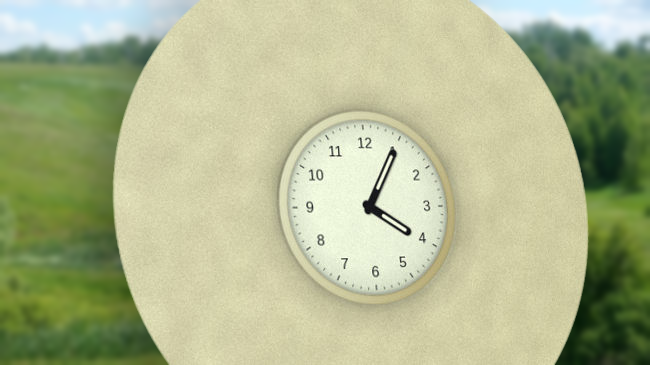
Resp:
4h05
